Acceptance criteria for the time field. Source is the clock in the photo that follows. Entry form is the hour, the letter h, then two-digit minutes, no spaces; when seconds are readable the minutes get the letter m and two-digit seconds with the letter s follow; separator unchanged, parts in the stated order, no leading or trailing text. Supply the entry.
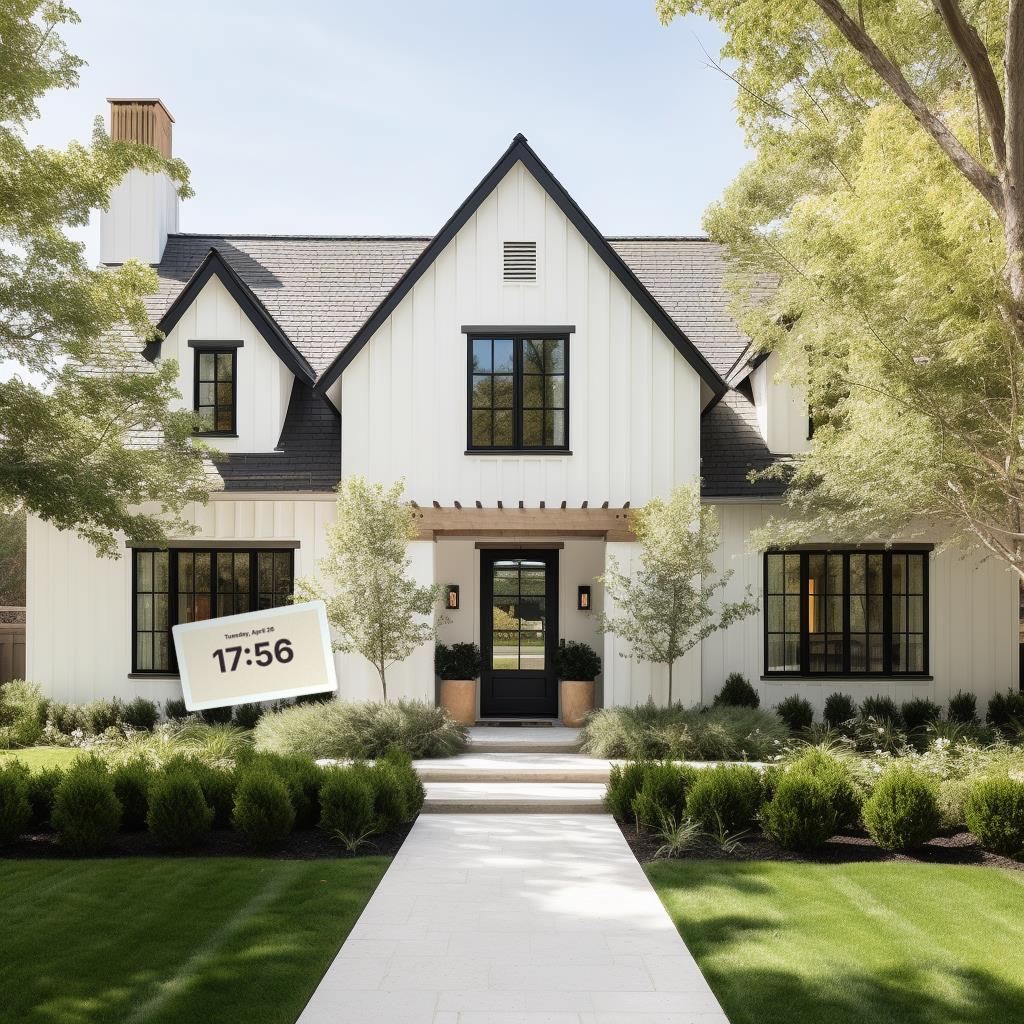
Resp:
17h56
